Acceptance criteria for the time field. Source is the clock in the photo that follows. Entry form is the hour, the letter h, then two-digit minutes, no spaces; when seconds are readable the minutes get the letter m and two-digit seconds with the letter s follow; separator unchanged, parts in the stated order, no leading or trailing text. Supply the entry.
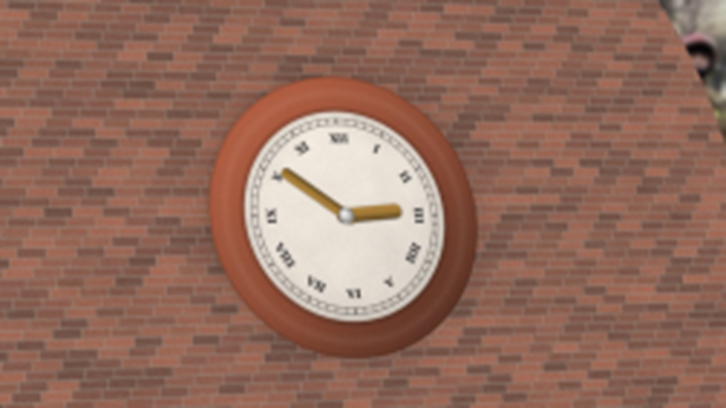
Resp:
2h51
